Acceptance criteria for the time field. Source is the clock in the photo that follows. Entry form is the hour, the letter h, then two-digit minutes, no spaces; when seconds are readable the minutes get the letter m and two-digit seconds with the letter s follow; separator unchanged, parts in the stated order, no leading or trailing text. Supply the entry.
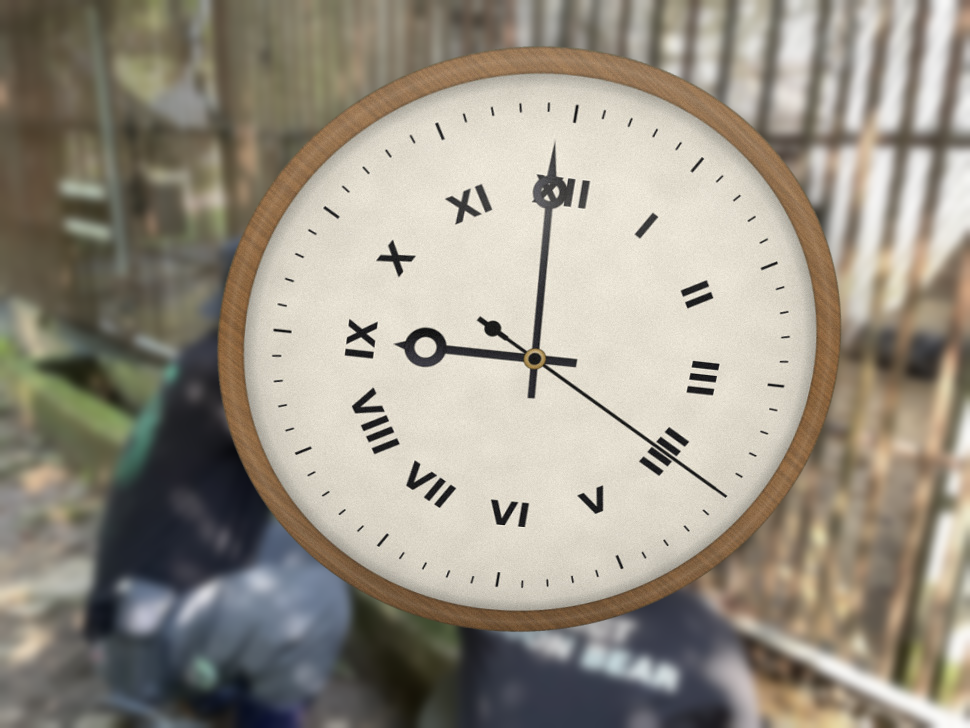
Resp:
8h59m20s
